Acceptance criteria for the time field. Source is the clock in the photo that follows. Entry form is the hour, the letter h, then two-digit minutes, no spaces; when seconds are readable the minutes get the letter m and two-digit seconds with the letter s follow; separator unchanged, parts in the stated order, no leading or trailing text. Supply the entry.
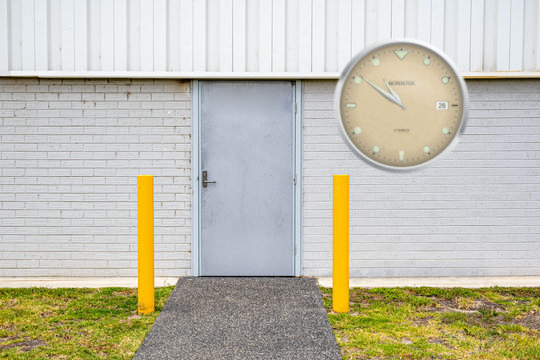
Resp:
10h51
